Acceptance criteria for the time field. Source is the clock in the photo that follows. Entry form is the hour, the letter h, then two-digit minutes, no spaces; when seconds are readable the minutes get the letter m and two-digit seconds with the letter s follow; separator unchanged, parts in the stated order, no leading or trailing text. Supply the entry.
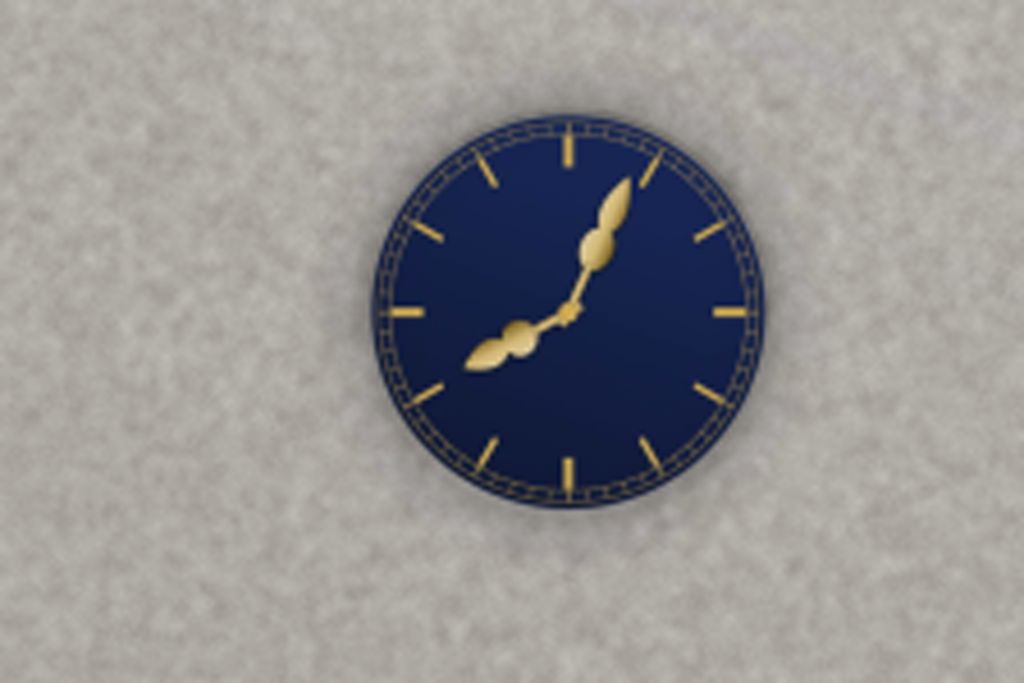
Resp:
8h04
